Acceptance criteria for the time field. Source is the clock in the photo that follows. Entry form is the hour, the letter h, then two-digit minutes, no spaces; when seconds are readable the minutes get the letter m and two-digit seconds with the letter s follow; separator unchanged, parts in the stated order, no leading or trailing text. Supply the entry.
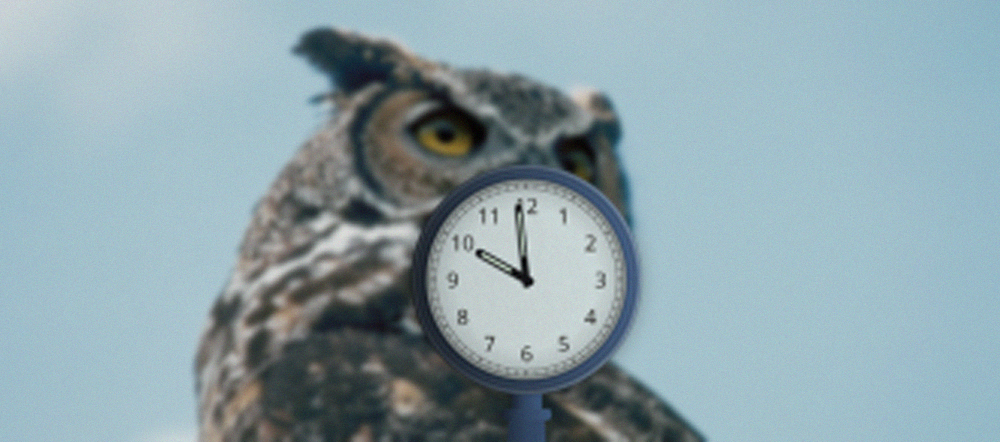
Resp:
9h59
